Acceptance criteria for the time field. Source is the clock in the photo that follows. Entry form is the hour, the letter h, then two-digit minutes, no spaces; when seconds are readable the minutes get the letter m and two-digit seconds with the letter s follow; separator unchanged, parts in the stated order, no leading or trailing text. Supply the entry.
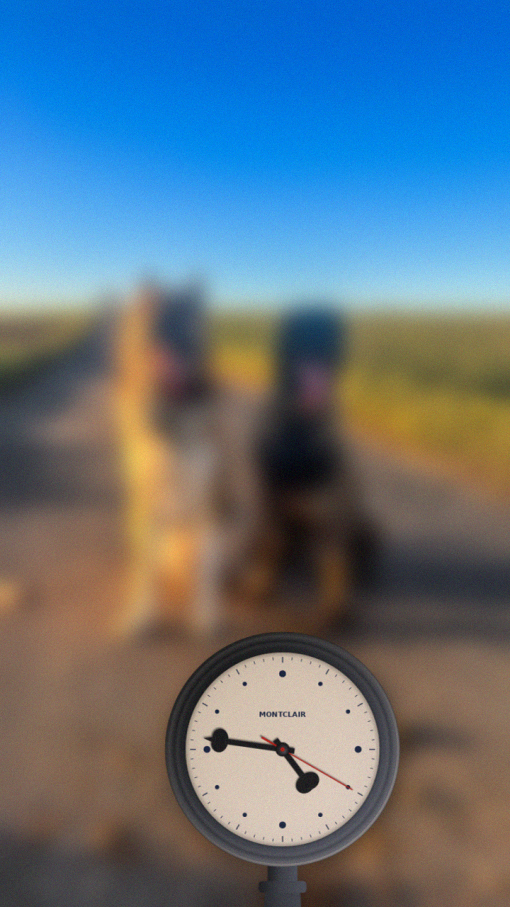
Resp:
4h46m20s
